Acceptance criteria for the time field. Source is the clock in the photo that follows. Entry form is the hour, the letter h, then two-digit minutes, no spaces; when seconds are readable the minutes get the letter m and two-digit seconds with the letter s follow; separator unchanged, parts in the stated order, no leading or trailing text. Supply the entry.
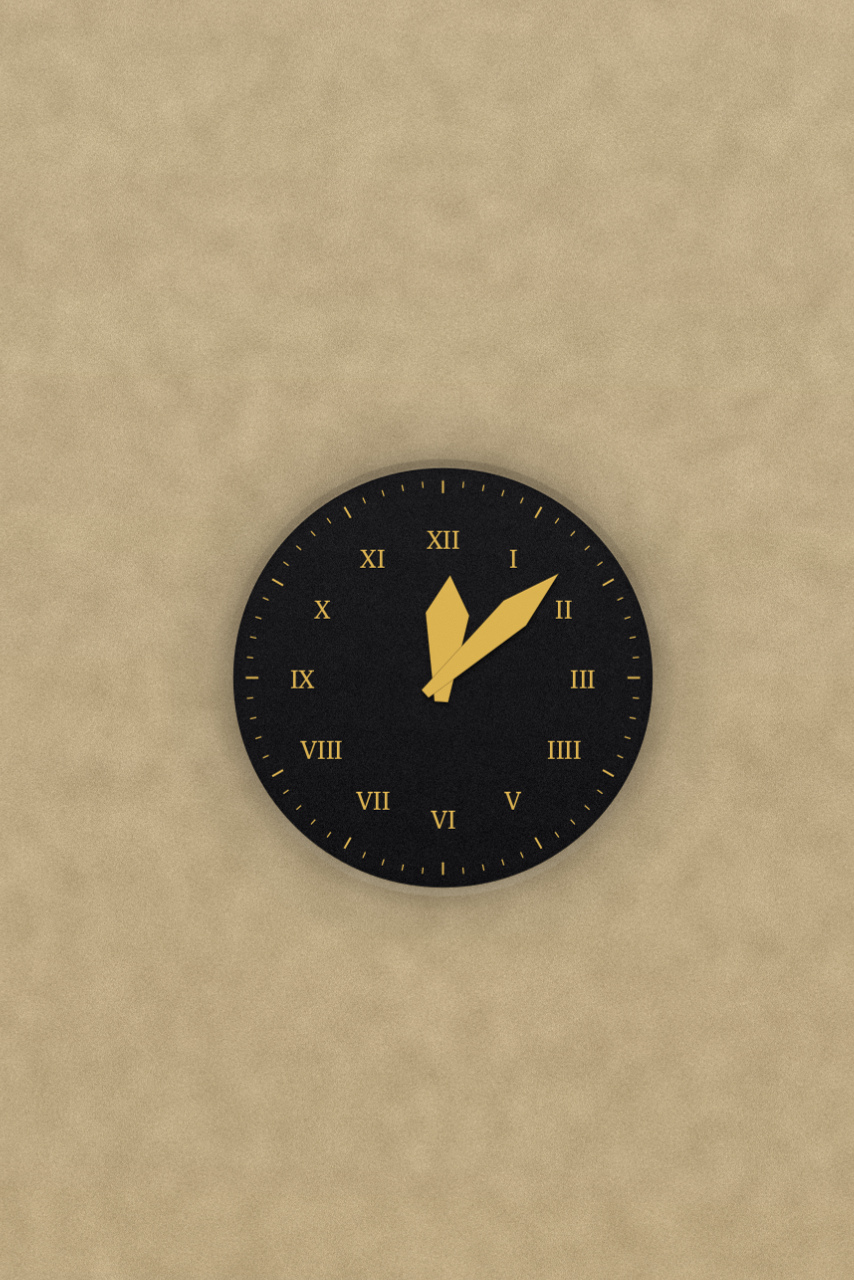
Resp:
12h08
